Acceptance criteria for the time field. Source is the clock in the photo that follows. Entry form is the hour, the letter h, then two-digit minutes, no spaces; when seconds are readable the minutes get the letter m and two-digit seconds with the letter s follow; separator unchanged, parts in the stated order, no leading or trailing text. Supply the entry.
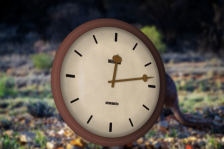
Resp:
12h13
